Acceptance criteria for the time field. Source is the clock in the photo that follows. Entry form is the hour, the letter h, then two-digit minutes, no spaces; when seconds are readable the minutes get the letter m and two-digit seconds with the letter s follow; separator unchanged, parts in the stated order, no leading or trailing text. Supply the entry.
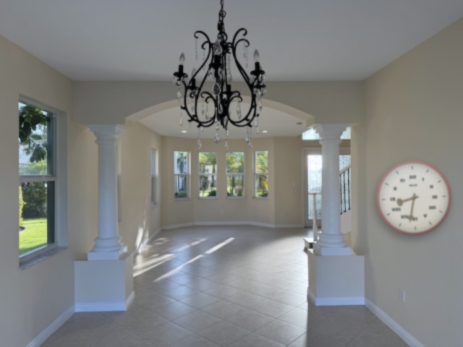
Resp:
8h32
